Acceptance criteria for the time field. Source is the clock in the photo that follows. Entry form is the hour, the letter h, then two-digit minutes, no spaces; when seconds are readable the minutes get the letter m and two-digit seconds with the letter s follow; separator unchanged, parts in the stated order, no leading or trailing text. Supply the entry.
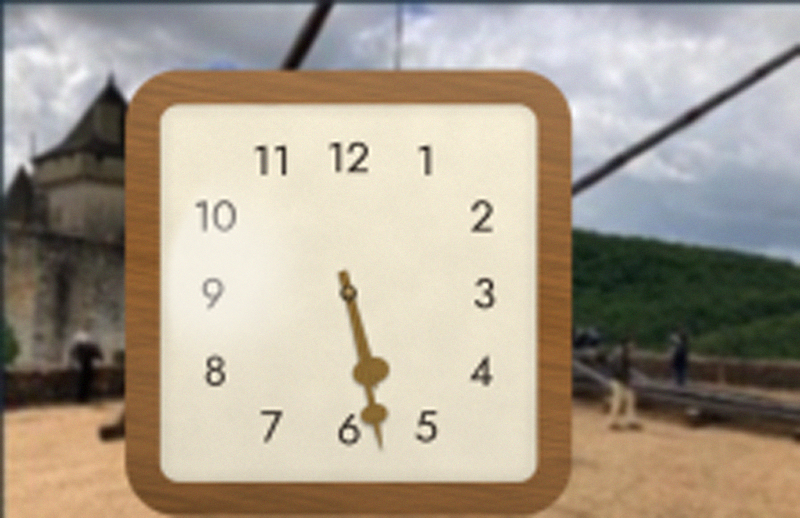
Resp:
5h28
